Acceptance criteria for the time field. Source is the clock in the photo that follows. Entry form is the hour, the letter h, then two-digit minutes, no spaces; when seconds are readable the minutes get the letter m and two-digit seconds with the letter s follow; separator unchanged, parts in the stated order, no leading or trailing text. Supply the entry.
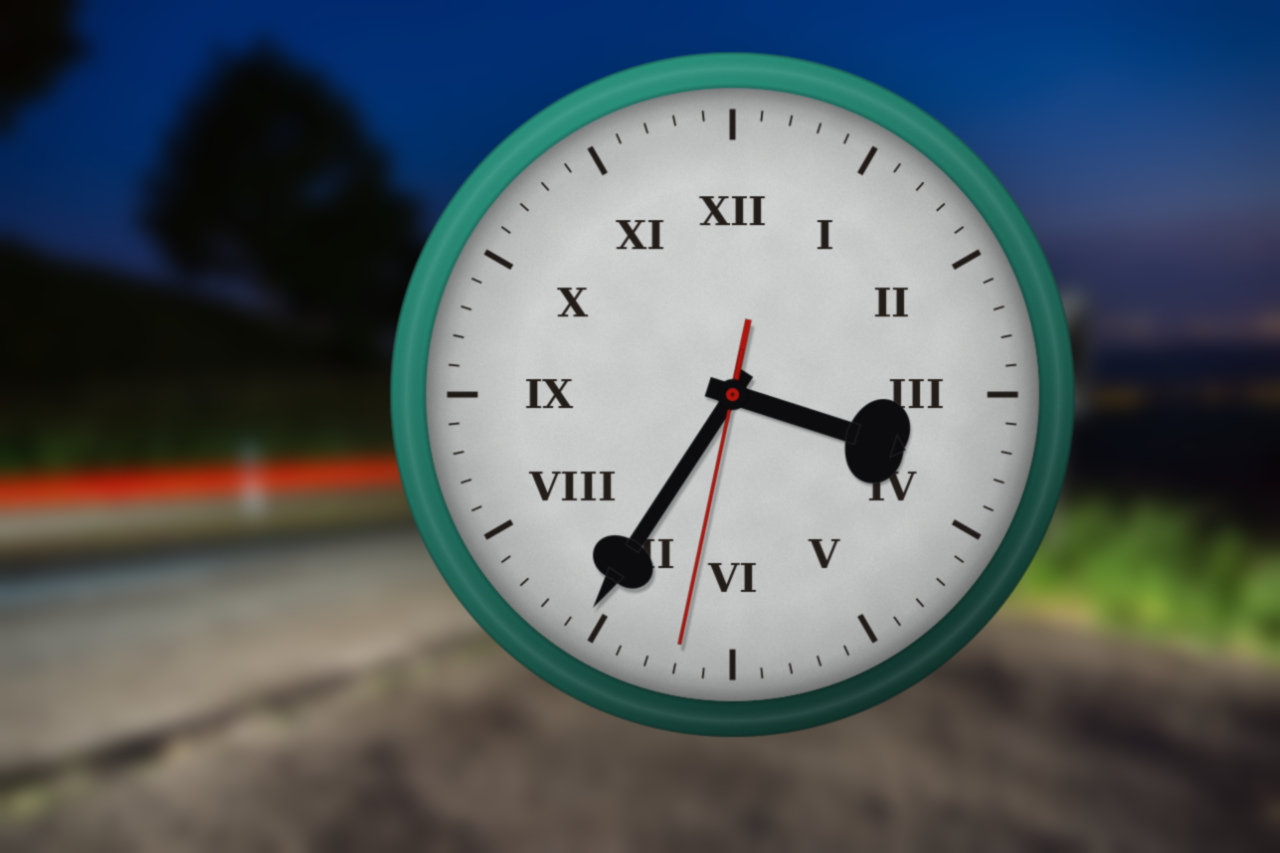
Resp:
3h35m32s
